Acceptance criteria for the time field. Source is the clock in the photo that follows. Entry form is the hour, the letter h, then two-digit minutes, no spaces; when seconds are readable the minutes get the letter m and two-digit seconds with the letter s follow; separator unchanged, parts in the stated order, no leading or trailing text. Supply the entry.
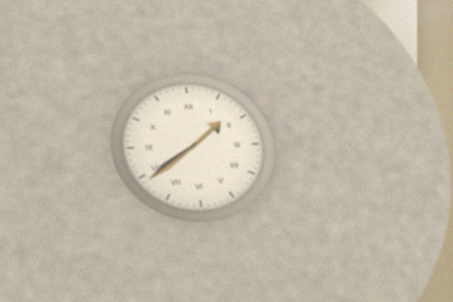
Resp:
1h39
